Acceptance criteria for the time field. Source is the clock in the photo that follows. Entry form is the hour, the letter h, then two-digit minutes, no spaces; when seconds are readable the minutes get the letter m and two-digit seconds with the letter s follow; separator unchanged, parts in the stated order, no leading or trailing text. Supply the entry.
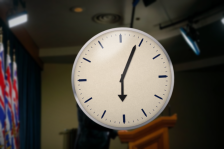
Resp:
6h04
